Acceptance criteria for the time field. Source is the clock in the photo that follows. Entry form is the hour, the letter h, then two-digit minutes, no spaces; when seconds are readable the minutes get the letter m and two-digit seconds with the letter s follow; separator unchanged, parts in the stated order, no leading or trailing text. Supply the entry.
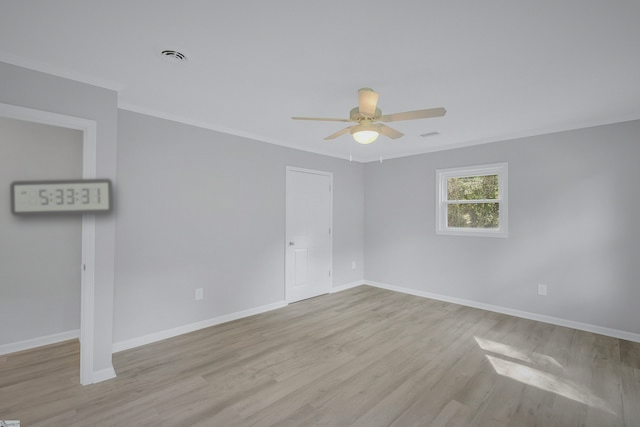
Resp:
5h33m31s
